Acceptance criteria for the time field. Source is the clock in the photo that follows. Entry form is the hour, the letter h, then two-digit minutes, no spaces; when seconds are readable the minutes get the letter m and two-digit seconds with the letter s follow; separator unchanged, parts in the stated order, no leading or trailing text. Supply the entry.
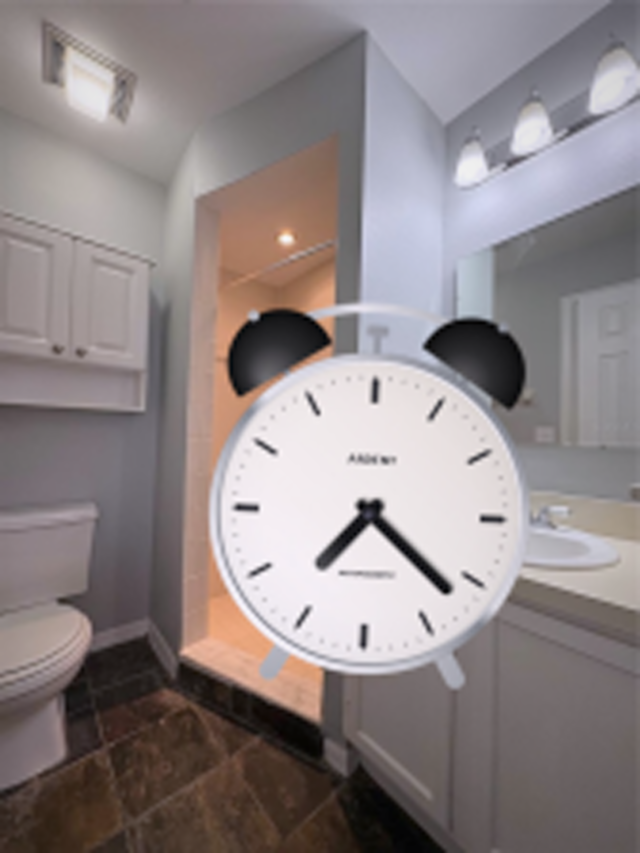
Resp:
7h22
